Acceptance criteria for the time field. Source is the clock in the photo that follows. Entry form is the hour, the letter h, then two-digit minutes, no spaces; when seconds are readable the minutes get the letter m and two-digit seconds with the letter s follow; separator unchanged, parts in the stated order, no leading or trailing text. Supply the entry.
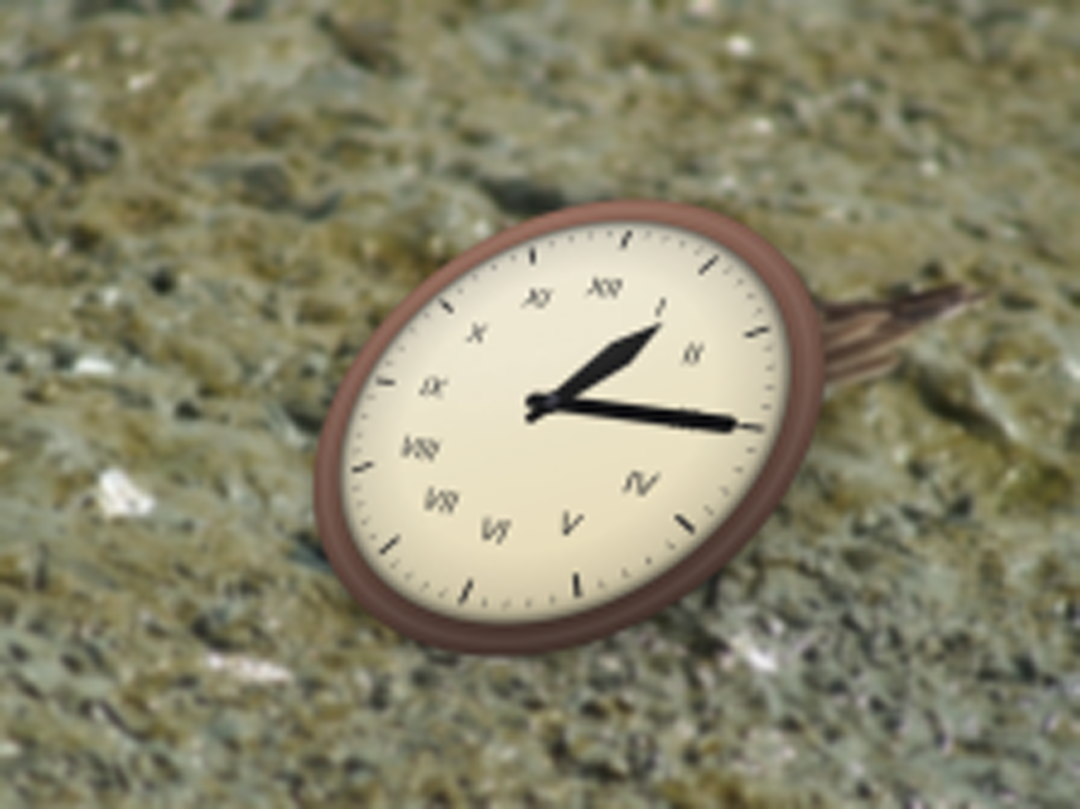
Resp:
1h15
